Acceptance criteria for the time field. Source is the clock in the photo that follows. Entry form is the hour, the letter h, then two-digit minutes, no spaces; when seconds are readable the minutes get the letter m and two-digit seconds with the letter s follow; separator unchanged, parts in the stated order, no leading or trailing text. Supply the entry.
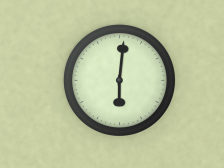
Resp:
6h01
